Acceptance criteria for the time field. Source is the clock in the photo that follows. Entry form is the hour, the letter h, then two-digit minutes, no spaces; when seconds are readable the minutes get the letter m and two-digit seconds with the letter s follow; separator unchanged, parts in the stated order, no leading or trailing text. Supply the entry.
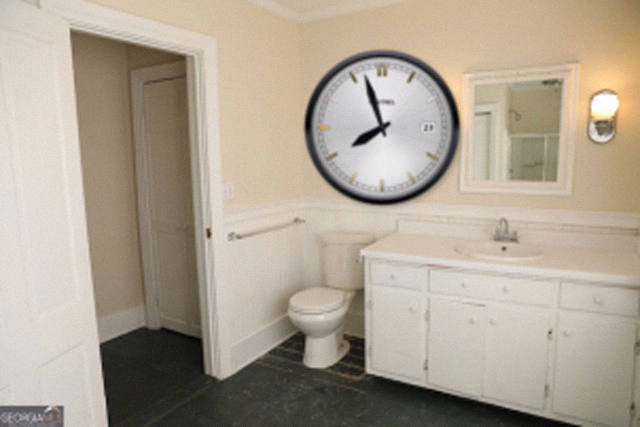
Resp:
7h57
